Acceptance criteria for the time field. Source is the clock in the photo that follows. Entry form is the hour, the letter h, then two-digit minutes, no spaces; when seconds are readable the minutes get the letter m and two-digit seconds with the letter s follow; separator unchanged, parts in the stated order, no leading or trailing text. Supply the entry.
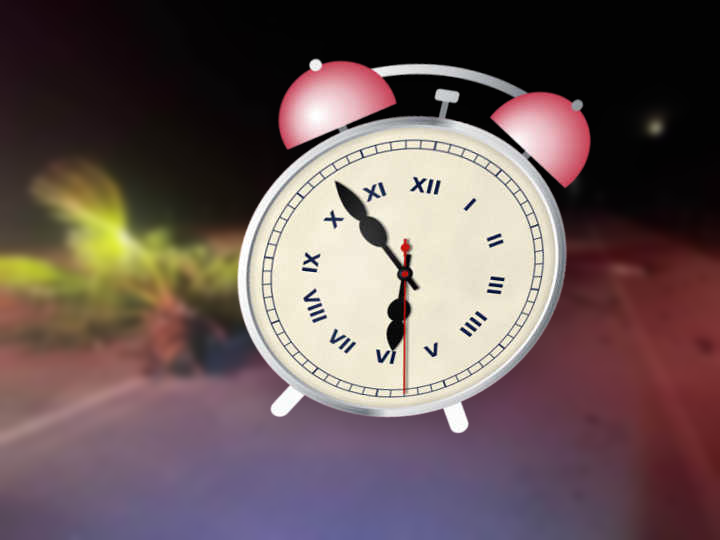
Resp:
5h52m28s
